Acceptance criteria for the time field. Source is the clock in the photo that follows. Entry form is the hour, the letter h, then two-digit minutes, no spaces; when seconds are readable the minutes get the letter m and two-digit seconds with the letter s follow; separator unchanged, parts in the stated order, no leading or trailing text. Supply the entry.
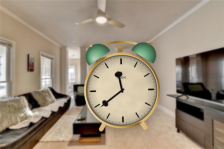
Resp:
11h39
